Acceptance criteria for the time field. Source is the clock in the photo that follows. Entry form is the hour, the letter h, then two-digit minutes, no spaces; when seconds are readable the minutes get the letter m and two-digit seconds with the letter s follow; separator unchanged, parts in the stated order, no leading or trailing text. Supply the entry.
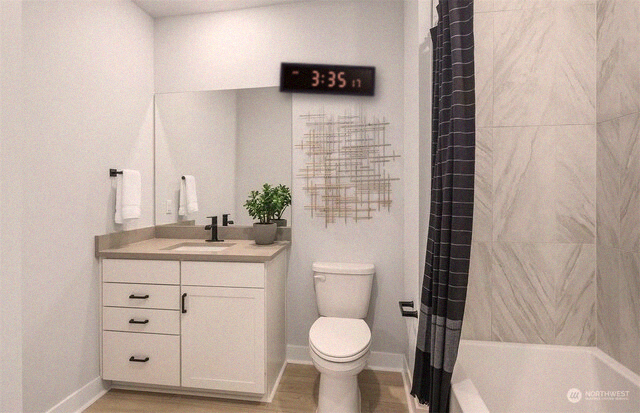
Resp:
3h35
